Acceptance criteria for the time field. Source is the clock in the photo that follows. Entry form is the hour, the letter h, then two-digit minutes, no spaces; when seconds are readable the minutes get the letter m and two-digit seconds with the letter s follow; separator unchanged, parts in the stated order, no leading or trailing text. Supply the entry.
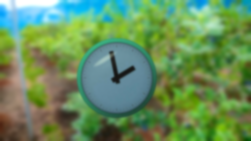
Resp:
1h58
